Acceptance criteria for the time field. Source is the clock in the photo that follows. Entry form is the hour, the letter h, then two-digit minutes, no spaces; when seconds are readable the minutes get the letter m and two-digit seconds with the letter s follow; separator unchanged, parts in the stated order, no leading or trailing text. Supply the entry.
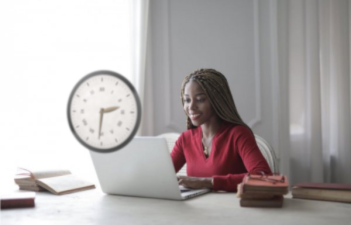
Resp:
2h31
